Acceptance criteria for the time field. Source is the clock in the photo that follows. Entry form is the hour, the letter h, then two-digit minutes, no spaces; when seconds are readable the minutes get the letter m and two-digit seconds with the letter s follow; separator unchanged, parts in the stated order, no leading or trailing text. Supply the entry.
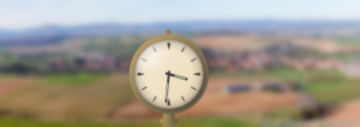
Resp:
3h31
